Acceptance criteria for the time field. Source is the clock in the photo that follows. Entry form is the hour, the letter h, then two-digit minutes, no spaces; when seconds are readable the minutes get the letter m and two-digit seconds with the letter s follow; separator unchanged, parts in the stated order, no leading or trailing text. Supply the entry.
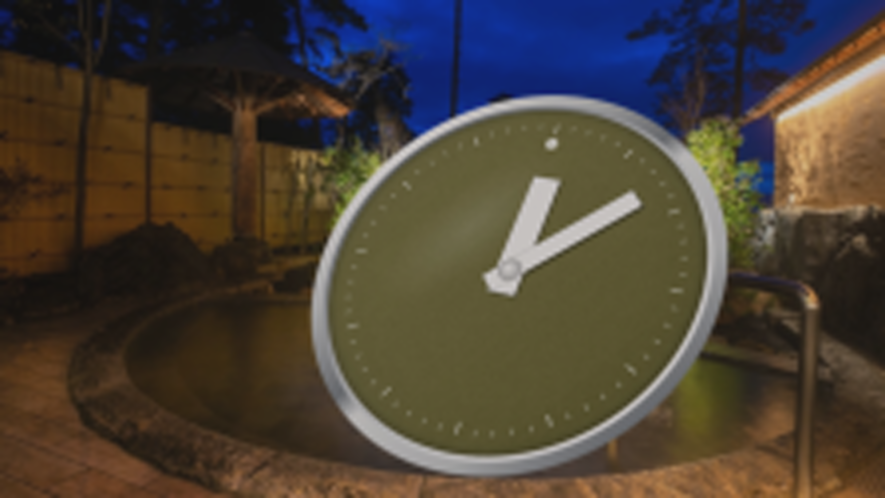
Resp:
12h08
